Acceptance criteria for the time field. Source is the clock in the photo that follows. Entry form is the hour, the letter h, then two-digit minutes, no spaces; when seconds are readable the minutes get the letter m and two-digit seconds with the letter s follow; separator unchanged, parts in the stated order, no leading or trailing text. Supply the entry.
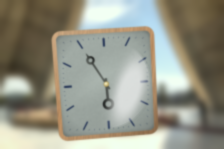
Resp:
5h55
